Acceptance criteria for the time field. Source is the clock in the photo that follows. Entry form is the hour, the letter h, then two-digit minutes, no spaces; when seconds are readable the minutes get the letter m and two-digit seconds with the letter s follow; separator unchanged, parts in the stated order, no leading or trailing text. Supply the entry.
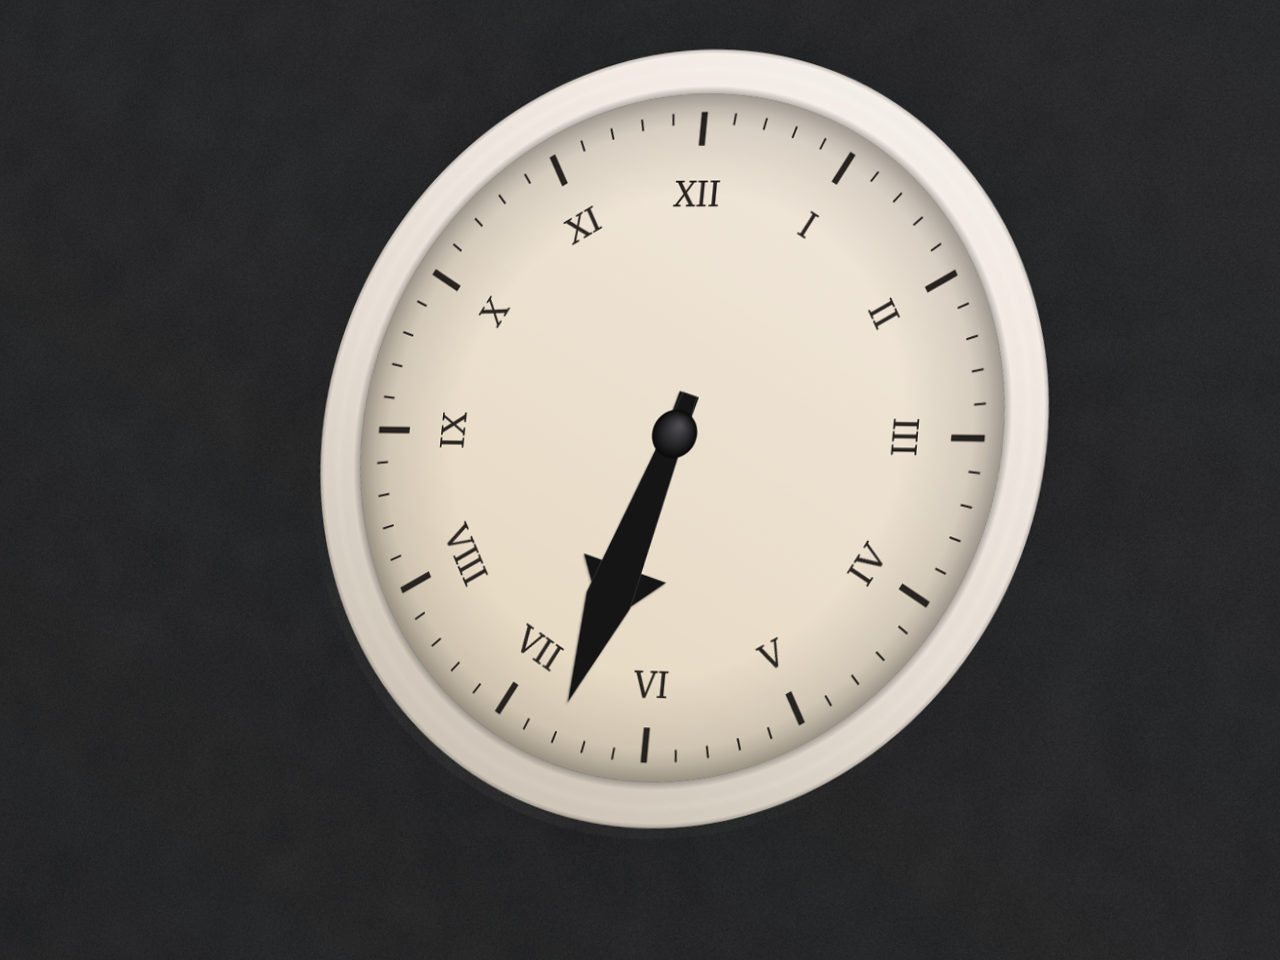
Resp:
6h33
